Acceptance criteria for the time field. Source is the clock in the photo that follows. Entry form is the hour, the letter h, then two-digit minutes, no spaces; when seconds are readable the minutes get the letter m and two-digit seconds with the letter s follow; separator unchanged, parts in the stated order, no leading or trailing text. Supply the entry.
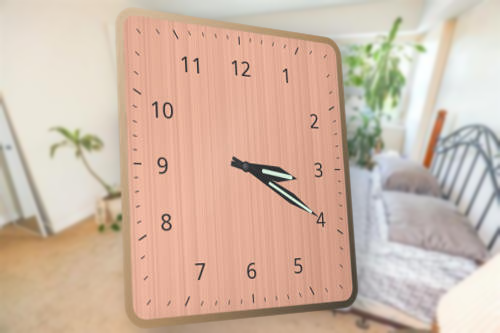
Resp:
3h20
